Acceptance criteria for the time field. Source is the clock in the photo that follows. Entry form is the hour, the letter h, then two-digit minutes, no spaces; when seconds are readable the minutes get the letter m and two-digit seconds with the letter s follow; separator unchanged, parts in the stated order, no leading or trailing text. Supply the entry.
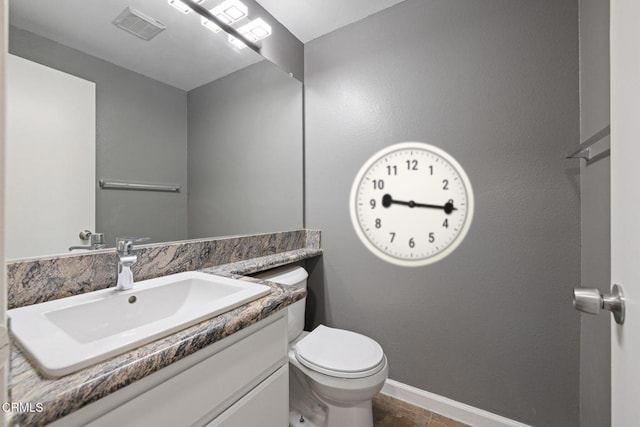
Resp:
9h16
